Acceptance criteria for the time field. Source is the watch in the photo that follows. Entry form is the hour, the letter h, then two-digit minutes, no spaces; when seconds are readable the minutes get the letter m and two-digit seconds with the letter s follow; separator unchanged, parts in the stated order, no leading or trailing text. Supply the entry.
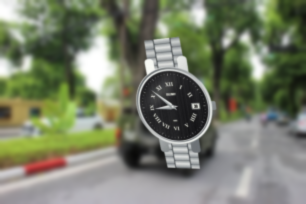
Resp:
8h52
